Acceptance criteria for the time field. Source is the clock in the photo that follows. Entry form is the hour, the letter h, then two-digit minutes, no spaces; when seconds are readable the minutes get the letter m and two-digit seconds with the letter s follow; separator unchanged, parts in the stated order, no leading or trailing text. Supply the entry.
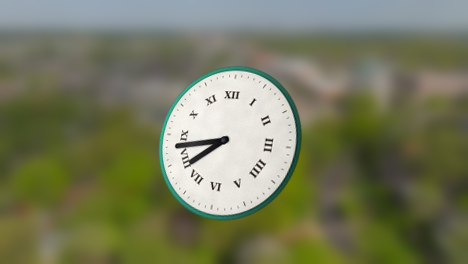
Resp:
7h43
